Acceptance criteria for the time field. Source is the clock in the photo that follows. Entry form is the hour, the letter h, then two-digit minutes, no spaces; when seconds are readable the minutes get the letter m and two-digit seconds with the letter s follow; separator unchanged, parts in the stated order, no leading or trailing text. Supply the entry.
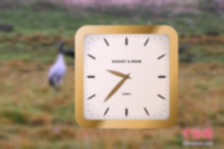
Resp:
9h37
